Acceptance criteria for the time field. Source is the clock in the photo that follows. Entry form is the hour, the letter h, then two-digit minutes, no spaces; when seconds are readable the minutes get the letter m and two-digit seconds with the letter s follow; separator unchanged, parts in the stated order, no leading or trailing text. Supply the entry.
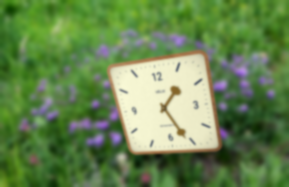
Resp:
1h26
